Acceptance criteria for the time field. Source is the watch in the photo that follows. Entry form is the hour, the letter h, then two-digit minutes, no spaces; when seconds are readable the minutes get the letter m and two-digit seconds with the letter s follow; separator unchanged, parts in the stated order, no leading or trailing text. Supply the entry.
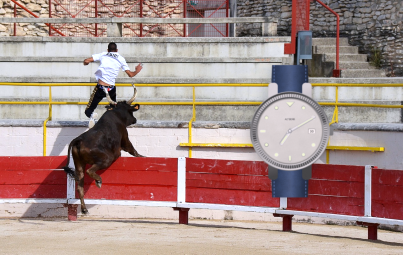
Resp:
7h10
